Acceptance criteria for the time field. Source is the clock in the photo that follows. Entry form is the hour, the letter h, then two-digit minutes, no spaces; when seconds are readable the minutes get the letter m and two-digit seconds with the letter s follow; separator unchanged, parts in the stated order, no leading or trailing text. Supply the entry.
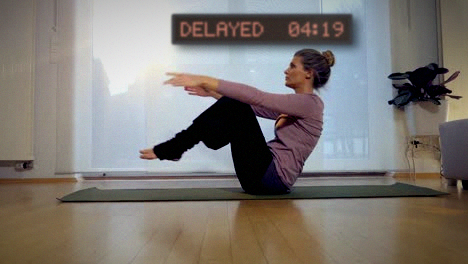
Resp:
4h19
